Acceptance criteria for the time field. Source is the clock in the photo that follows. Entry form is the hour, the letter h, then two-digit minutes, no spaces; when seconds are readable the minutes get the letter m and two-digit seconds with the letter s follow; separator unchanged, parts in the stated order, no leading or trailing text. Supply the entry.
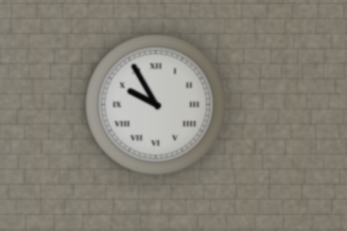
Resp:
9h55
